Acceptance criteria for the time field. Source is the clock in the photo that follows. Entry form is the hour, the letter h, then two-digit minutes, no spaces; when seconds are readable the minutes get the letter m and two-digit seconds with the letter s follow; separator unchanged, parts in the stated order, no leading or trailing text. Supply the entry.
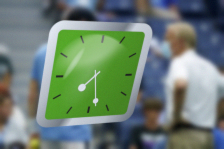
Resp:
7h28
